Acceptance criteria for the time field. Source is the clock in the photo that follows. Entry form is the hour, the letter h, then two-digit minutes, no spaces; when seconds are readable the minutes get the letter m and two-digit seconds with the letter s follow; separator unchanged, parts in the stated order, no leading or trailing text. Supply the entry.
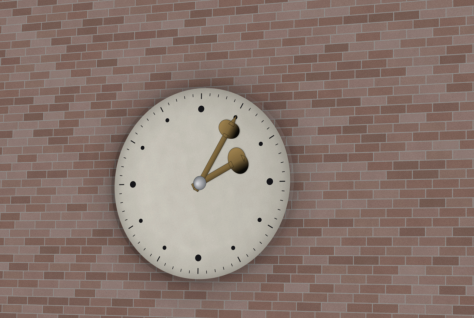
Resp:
2h05
